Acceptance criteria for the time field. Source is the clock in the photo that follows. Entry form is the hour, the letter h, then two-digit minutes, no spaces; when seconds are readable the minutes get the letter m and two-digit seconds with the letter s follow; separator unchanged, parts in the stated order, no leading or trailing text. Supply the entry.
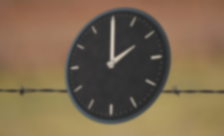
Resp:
2h00
